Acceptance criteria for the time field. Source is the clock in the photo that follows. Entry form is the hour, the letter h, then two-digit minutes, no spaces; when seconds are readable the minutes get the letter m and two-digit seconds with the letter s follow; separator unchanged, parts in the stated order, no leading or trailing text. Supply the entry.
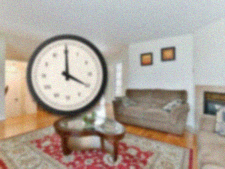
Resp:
4h00
